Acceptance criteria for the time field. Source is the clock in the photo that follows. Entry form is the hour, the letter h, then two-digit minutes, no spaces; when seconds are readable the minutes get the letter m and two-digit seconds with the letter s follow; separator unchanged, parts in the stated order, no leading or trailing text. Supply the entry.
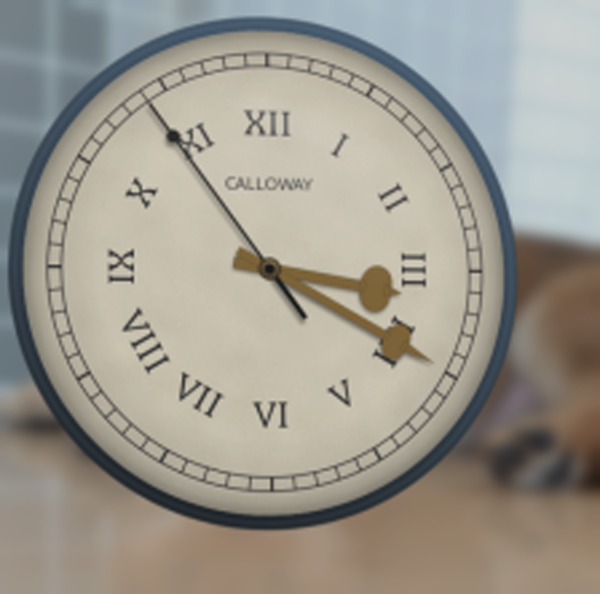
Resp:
3h19m54s
